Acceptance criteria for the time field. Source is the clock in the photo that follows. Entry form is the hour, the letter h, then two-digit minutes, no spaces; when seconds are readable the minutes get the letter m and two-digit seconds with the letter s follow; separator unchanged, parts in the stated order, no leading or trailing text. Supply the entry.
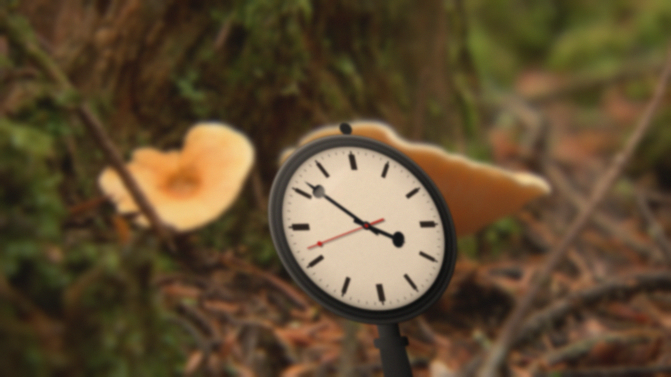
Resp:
3h51m42s
